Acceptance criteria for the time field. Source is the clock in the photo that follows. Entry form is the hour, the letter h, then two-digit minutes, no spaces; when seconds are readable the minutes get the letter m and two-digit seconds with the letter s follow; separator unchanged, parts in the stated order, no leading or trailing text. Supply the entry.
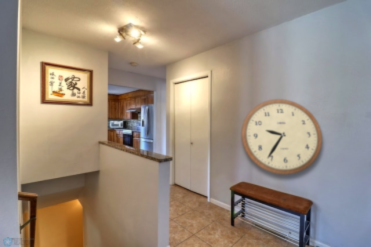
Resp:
9h36
